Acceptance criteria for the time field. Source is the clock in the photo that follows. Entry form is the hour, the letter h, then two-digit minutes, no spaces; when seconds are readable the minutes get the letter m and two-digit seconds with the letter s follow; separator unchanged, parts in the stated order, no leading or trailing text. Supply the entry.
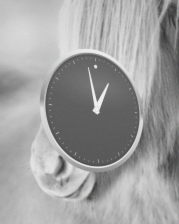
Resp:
12h58
